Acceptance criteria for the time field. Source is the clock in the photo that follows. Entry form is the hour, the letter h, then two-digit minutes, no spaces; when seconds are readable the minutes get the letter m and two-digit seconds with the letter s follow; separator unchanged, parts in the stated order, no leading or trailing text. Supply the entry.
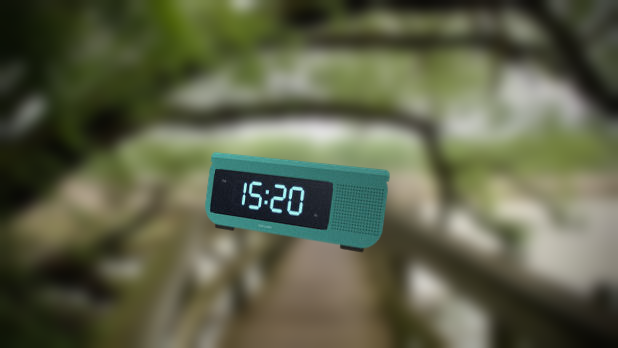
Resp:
15h20
